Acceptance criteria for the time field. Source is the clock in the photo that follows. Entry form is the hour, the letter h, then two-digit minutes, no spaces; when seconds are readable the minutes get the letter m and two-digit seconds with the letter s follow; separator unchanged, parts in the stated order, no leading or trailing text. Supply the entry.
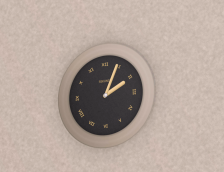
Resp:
2h04
